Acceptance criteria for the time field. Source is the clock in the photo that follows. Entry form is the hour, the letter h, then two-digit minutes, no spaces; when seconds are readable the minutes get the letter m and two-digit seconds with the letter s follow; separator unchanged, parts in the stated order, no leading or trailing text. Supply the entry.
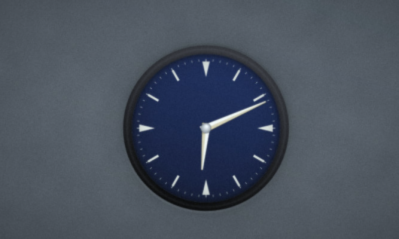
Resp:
6h11
